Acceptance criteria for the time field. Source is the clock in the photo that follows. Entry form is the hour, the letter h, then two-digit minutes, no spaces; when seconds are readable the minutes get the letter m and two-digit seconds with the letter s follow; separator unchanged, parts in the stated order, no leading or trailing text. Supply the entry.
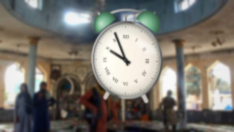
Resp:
9h56
